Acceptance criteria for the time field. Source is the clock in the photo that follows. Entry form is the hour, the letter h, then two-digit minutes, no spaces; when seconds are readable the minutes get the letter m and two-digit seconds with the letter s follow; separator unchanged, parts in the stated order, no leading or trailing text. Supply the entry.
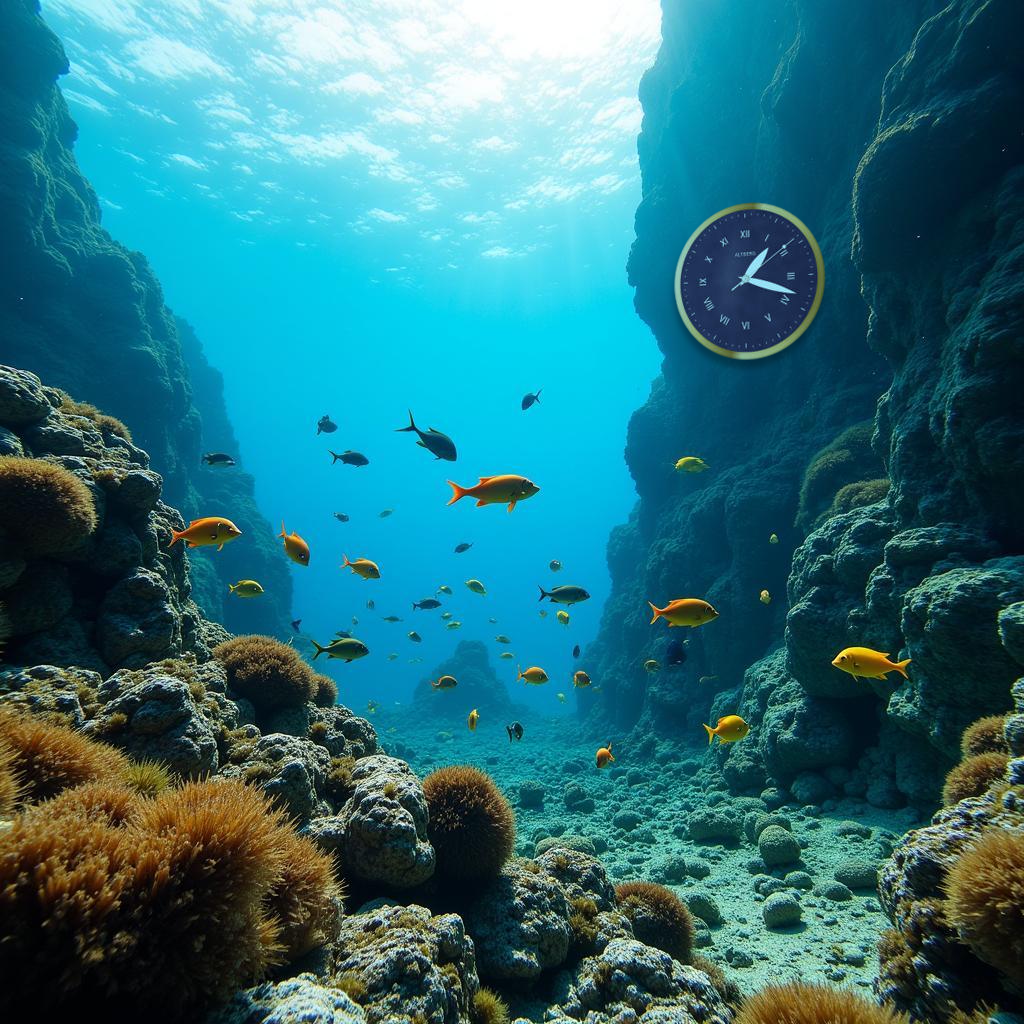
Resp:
1h18m09s
